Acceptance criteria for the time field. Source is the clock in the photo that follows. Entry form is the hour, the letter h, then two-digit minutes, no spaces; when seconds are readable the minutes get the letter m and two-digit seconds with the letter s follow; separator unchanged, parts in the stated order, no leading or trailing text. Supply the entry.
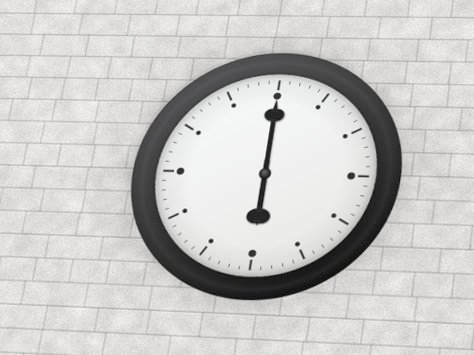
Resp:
6h00
